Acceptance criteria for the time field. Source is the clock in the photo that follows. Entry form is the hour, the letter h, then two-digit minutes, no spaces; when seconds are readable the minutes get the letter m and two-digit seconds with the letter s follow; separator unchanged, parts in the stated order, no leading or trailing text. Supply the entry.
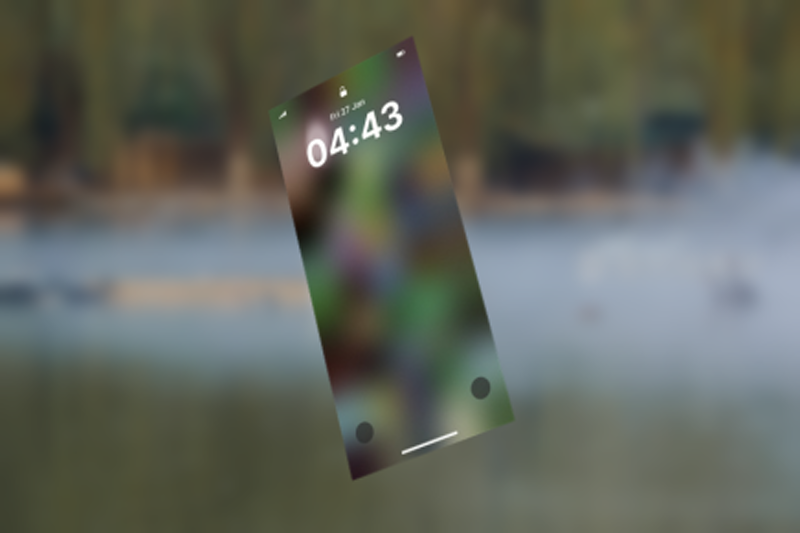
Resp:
4h43
